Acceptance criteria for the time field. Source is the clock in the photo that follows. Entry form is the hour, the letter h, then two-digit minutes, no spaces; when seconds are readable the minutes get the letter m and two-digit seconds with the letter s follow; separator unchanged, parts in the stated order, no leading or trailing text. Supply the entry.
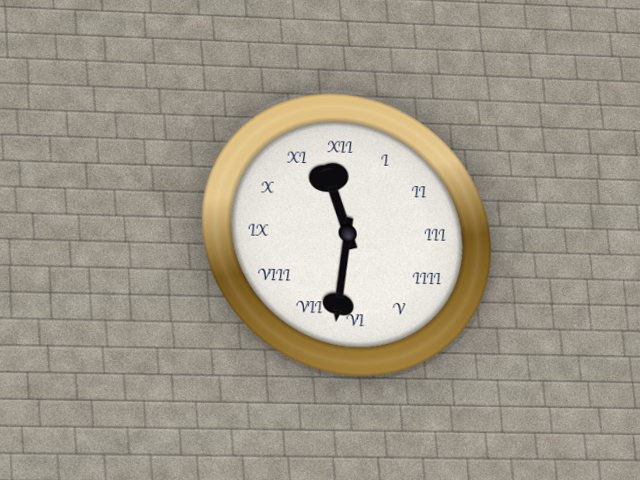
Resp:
11h32
